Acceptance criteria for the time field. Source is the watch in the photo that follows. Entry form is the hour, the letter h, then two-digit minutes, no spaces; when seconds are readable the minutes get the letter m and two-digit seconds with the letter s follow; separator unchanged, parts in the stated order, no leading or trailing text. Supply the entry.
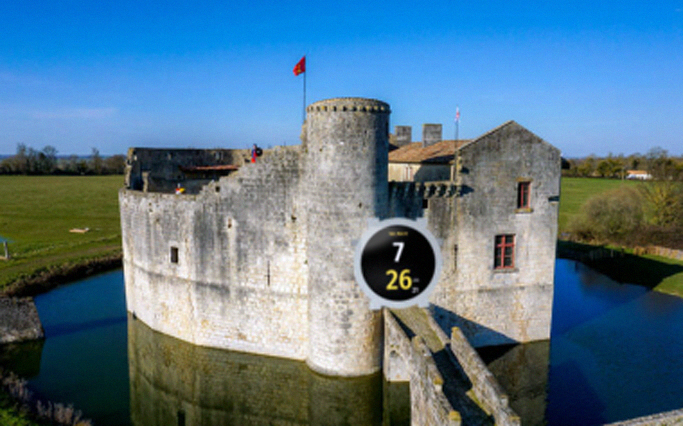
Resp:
7h26
